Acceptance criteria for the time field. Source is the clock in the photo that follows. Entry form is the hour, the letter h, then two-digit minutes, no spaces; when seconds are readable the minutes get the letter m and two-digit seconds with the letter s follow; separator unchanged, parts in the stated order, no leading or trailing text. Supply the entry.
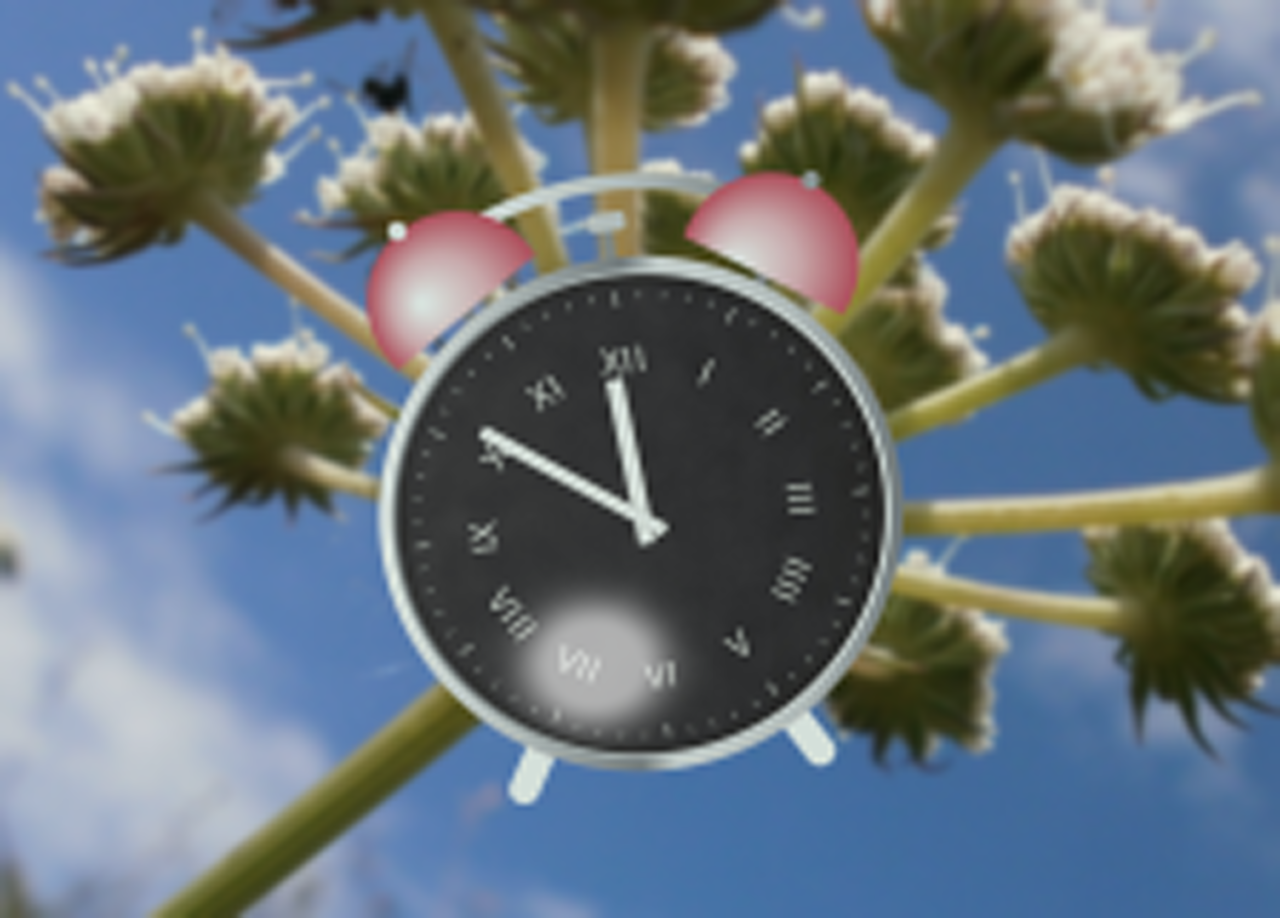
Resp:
11h51
